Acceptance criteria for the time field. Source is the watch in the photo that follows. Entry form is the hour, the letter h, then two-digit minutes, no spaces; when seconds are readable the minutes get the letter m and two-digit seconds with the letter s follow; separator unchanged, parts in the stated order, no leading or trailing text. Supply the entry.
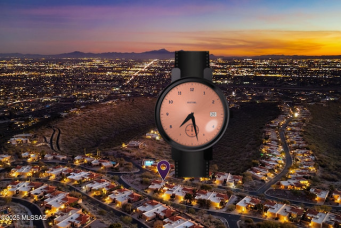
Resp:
7h28
